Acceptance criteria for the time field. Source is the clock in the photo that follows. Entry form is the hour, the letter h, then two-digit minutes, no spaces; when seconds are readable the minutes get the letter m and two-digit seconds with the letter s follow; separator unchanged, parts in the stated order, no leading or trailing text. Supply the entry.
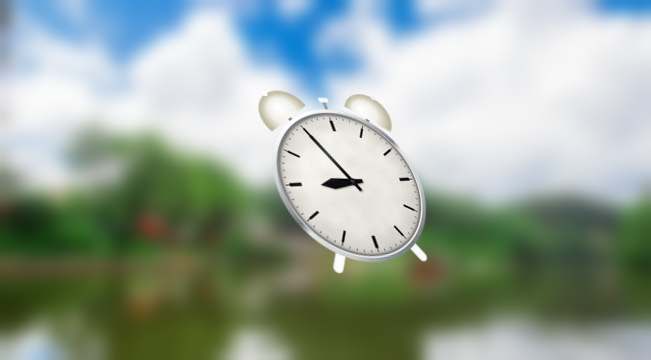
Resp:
8h55
